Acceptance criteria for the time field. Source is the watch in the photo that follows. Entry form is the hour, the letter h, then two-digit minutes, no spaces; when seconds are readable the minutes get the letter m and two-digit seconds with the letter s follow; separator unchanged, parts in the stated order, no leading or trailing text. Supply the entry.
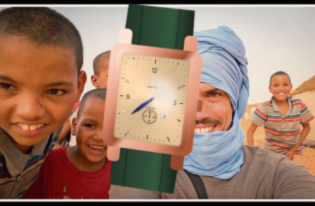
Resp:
7h38
